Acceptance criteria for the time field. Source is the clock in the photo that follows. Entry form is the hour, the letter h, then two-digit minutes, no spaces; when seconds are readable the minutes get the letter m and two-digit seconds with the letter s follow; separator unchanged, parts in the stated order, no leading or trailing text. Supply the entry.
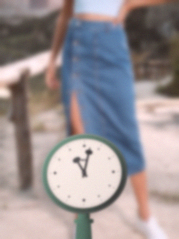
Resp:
11h02
